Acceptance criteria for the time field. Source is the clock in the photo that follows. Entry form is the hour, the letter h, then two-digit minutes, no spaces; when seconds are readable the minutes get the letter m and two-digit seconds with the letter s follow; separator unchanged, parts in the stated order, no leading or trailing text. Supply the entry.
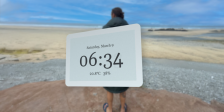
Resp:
6h34
